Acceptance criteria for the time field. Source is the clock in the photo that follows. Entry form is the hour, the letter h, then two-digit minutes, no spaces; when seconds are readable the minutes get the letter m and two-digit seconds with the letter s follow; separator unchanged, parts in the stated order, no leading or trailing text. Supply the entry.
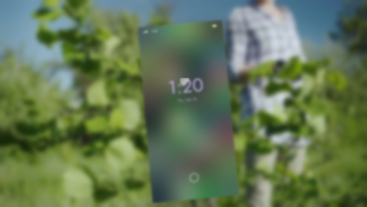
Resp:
1h20
